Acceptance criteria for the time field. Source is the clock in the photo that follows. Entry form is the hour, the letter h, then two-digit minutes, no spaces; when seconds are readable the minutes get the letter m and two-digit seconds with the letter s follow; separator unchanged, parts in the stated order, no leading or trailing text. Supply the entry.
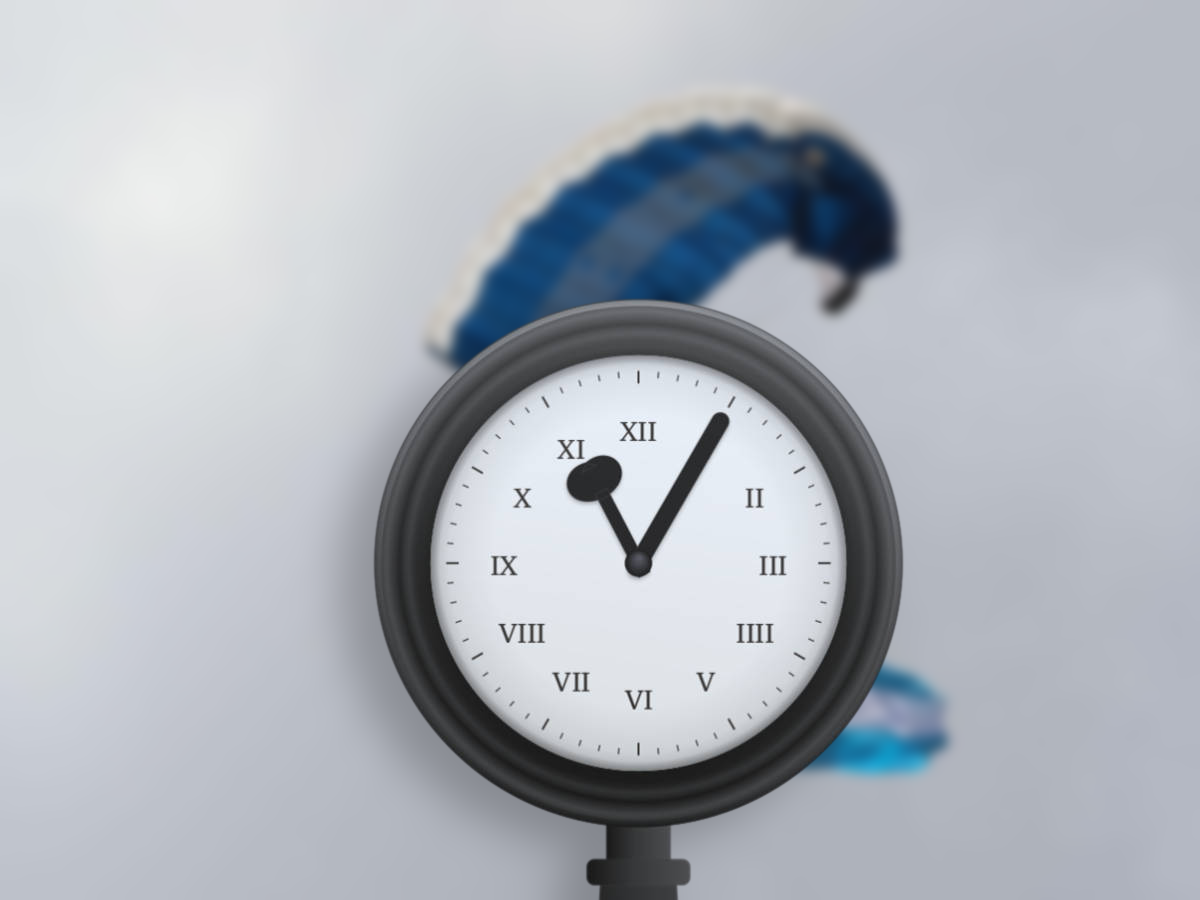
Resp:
11h05
